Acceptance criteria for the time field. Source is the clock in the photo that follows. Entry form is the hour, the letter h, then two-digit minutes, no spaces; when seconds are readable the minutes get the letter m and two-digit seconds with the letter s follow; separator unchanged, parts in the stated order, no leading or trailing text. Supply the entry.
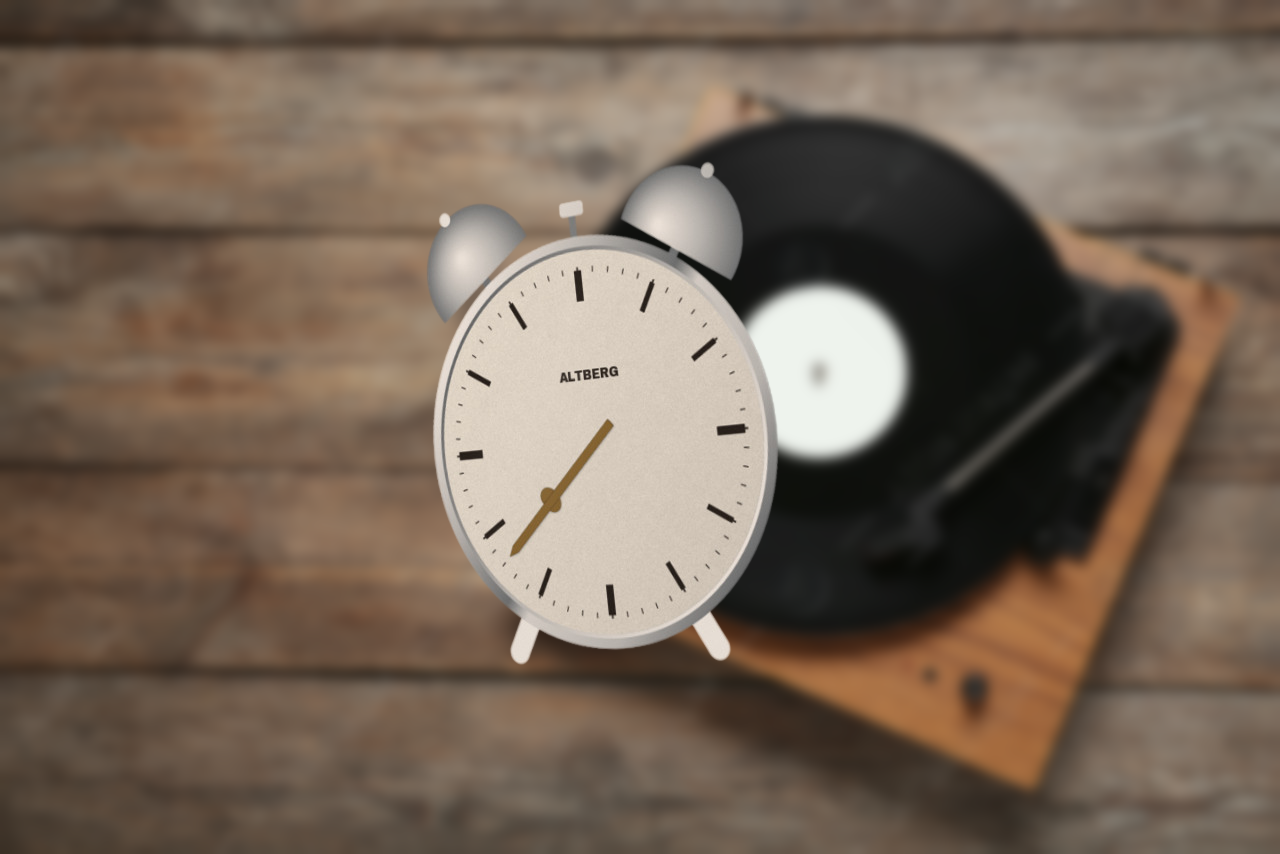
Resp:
7h38
